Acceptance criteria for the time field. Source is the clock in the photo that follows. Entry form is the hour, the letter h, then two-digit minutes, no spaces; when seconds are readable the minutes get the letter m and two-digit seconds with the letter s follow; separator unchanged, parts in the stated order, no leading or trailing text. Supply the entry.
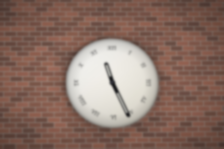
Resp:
11h26
